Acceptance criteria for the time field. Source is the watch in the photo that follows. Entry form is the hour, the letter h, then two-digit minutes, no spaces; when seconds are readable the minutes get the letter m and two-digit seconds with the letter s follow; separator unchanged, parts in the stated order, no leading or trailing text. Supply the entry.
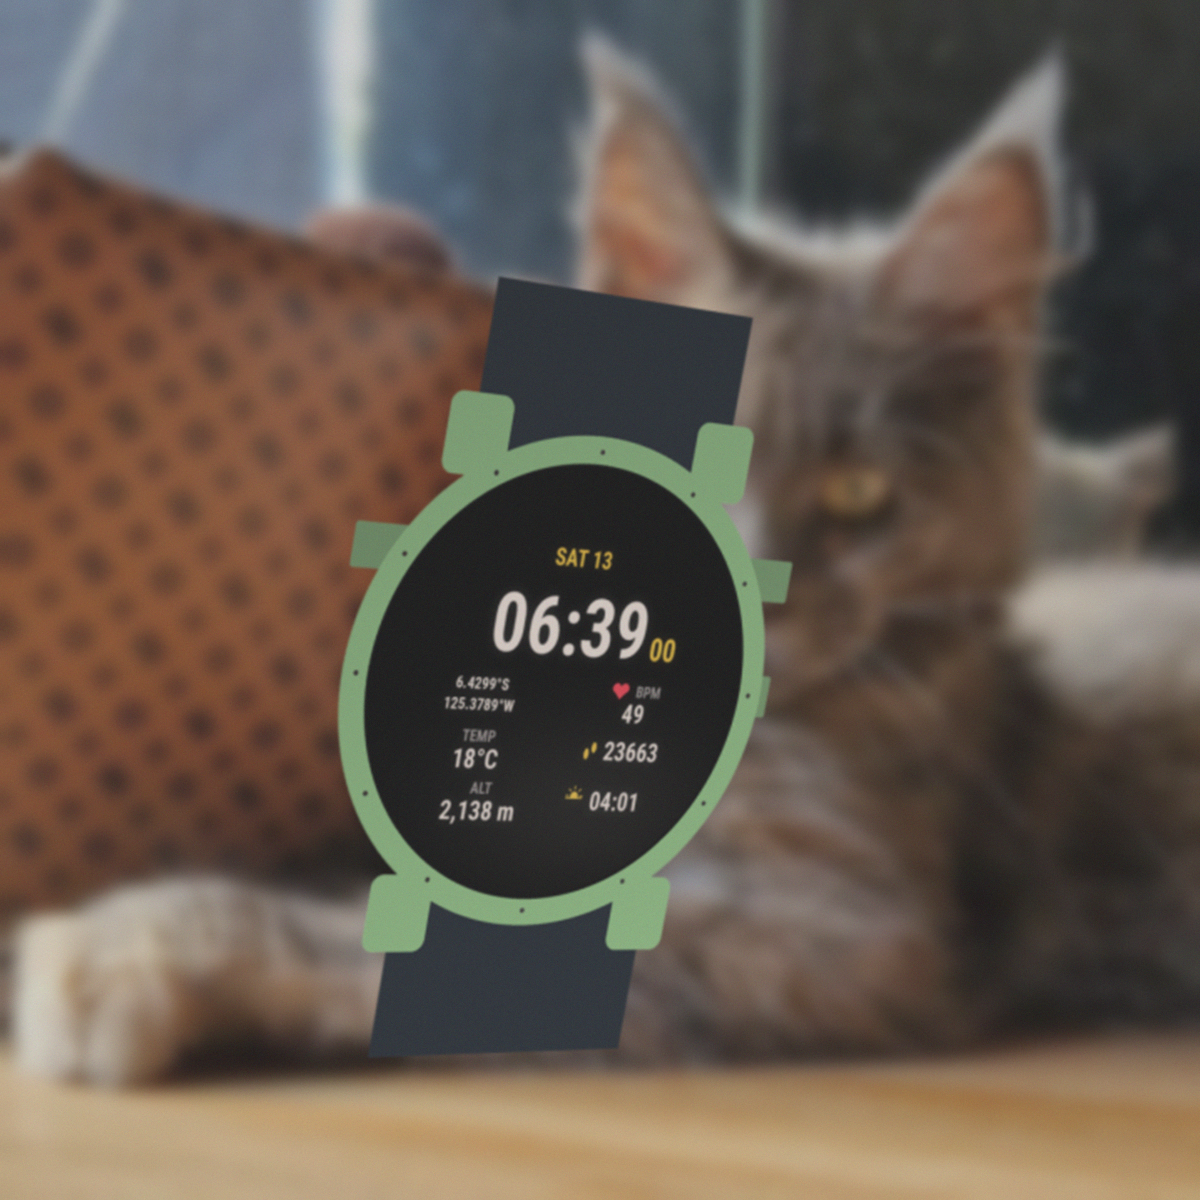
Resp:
6h39m00s
